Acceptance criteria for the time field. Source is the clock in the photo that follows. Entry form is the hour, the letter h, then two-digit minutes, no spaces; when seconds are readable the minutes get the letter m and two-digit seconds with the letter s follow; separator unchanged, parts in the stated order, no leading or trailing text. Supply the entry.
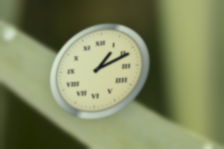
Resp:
1h11
